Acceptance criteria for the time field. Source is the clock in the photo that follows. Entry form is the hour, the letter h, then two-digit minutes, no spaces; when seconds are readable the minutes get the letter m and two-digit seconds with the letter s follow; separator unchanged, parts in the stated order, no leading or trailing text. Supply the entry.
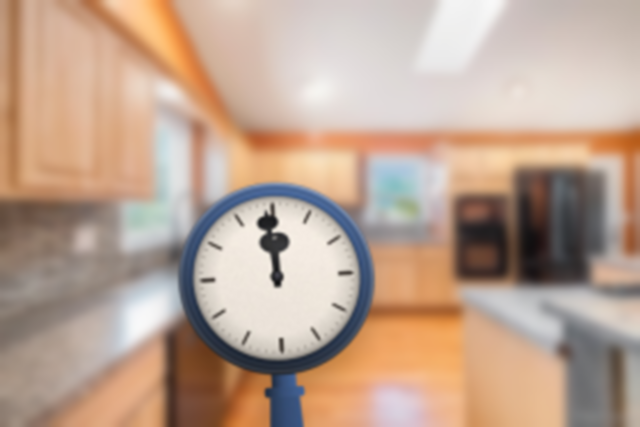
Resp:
11h59
